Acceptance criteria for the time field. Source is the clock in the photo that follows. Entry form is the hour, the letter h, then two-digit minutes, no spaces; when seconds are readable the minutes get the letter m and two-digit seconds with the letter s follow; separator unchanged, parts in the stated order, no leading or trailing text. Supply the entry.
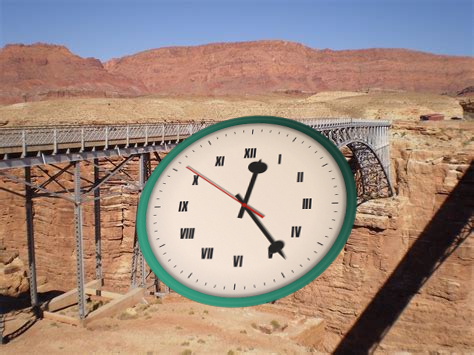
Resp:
12h23m51s
